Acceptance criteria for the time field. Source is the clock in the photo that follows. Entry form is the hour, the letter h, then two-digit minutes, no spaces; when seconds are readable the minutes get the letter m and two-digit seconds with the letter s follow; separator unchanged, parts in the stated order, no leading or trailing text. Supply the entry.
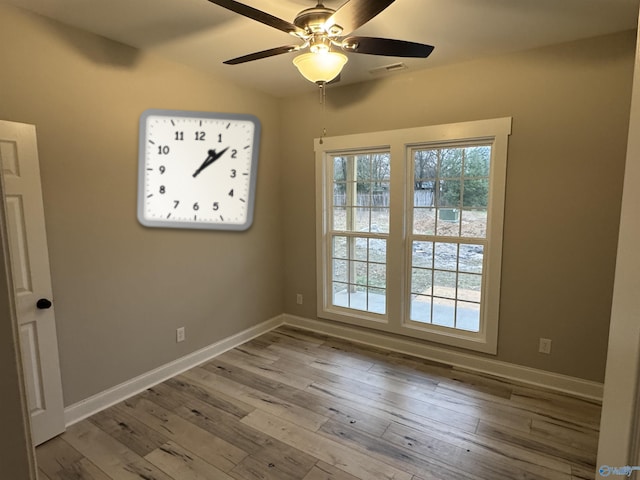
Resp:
1h08
